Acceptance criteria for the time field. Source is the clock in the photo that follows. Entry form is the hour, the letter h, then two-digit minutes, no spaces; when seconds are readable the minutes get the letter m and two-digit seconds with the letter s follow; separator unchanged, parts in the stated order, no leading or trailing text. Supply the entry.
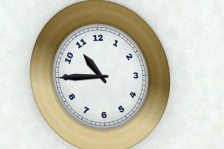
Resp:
10h45
